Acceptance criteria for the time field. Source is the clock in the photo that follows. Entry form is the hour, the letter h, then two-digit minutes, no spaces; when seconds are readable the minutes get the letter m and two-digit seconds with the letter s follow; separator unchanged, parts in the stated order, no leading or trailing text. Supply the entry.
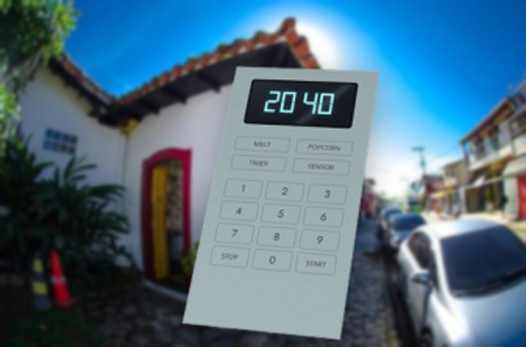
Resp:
20h40
